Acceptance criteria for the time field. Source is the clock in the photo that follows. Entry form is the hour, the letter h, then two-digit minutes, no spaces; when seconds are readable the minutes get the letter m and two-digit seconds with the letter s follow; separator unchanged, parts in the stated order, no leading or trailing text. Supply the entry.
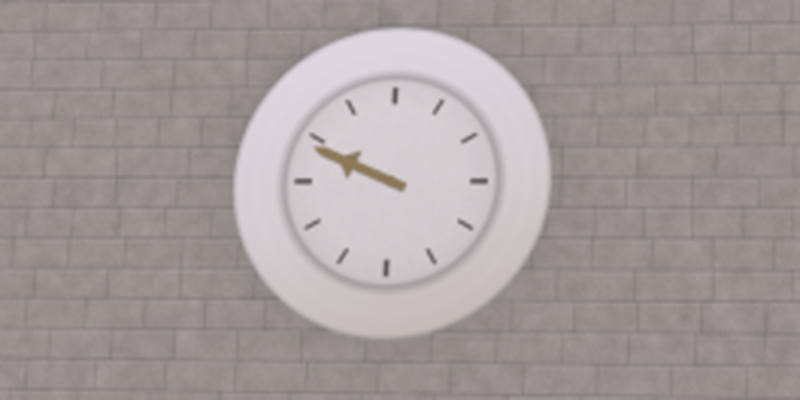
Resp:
9h49
